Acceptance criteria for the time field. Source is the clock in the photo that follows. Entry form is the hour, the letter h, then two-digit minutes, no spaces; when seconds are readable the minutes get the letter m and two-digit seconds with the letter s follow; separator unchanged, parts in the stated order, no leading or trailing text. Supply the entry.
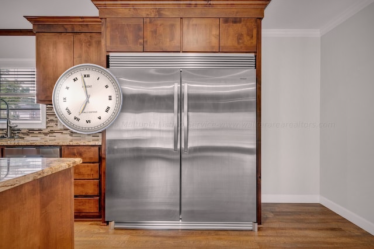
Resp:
6h58
